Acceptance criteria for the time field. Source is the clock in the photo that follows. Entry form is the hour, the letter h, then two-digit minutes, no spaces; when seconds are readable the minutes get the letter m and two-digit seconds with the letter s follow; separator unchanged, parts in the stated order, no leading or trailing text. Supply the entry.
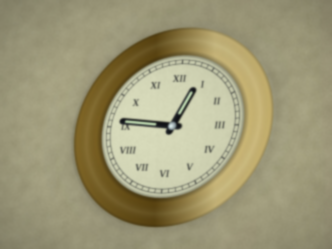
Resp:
12h46
